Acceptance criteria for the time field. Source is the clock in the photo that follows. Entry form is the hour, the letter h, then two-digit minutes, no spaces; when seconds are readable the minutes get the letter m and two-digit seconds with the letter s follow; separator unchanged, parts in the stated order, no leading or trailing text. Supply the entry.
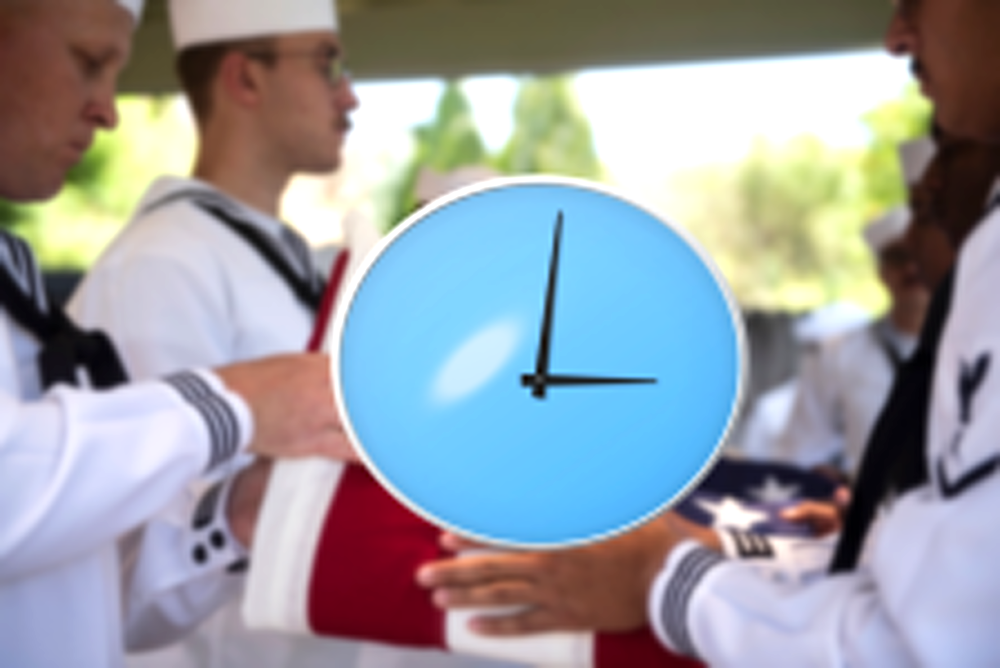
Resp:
3h01
